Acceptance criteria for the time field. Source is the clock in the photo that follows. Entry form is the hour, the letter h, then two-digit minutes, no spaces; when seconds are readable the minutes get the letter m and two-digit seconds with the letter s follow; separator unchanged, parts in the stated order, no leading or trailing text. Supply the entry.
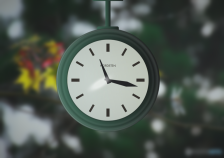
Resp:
11h17
